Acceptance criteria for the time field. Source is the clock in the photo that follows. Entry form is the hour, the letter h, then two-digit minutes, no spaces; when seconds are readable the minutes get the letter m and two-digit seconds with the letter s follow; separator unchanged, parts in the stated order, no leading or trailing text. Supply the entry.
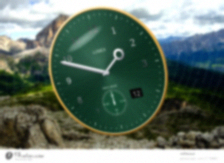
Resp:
1h49
